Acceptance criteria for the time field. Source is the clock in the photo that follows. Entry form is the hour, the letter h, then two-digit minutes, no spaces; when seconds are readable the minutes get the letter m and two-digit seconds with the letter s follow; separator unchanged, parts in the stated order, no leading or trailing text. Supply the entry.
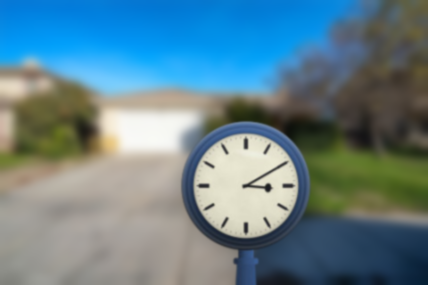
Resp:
3h10
